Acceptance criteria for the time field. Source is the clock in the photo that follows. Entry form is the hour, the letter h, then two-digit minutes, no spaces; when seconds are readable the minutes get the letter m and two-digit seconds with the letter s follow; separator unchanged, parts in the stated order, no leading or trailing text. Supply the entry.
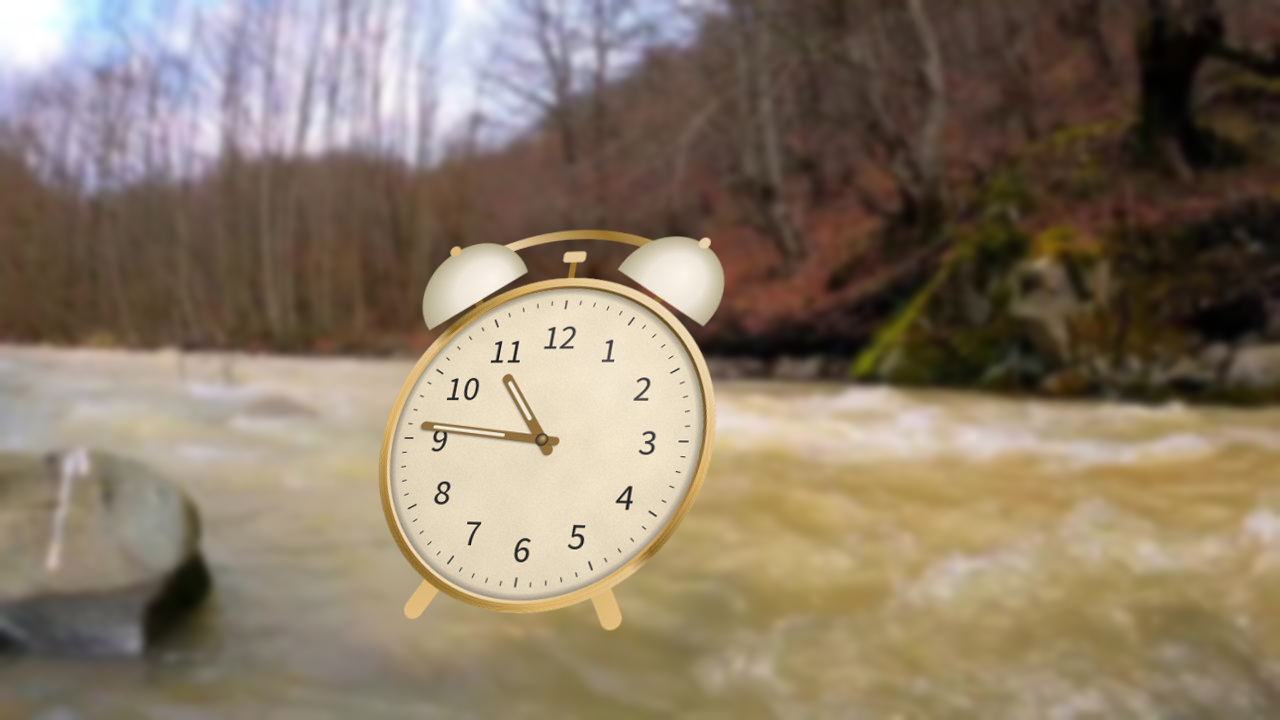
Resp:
10h46
